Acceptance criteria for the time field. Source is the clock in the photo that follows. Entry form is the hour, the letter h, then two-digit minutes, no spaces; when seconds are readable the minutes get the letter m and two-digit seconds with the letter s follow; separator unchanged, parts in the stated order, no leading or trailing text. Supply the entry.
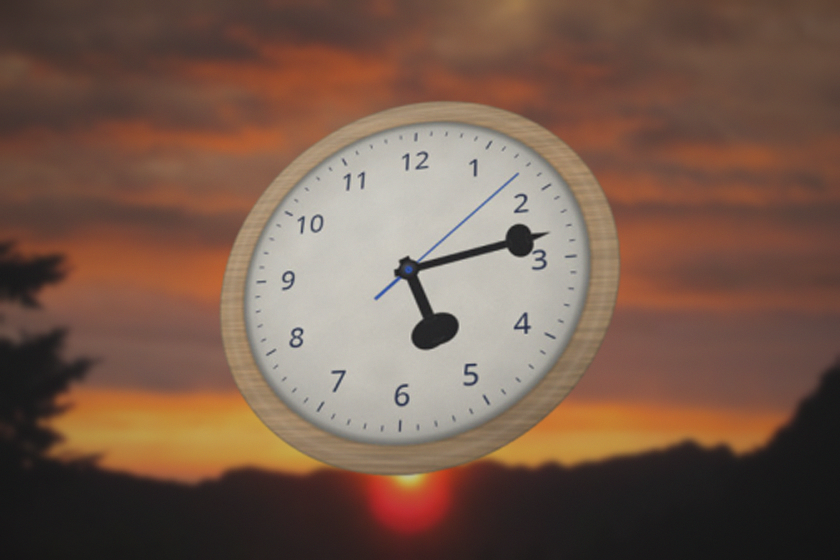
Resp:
5h13m08s
